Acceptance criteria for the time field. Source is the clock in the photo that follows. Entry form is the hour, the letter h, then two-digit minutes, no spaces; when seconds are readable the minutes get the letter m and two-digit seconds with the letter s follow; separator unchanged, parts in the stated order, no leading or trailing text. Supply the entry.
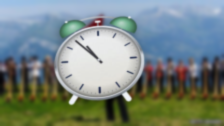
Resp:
10h53
